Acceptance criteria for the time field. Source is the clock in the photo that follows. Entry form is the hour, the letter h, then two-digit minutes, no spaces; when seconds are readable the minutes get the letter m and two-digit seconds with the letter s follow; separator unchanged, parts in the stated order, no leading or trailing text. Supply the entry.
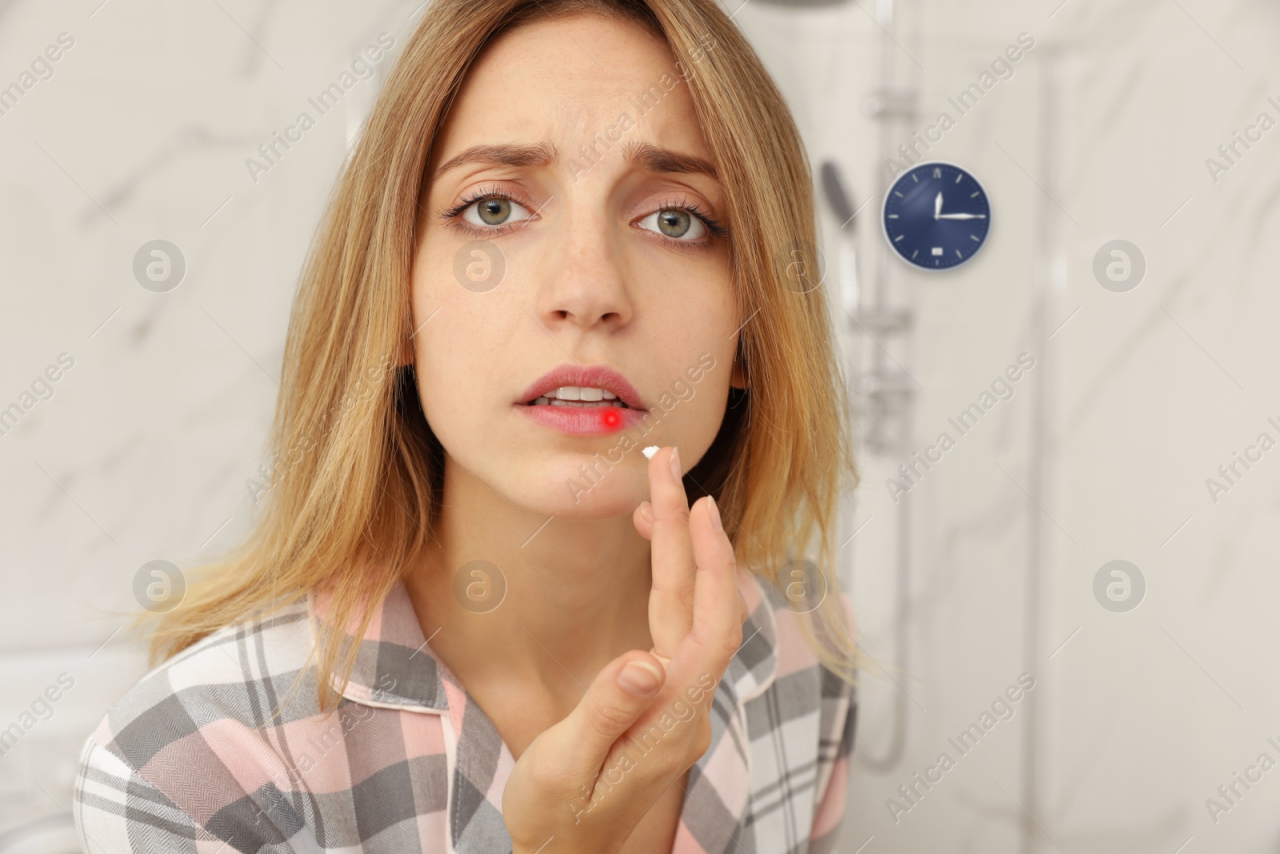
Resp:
12h15
